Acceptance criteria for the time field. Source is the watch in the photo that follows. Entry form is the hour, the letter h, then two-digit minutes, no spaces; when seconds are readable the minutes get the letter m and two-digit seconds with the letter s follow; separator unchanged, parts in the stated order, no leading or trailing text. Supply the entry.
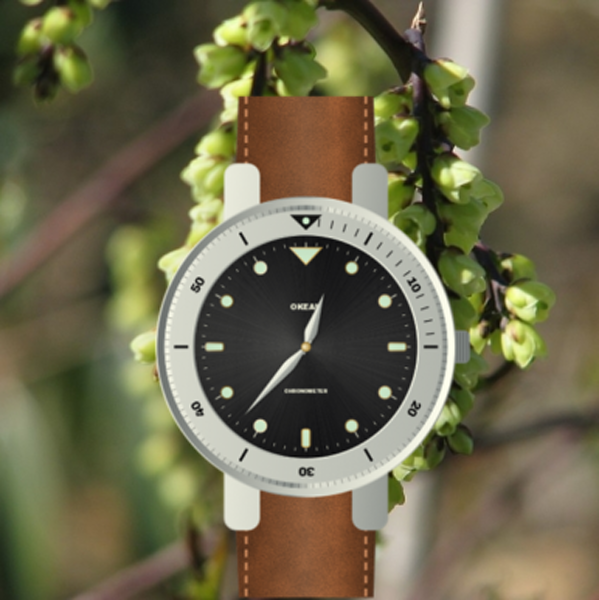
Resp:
12h37
